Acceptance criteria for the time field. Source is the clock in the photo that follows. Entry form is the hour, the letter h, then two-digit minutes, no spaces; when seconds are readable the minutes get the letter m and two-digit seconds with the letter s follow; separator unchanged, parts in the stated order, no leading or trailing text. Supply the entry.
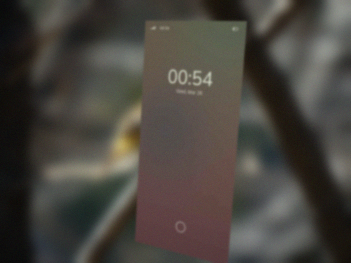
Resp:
0h54
